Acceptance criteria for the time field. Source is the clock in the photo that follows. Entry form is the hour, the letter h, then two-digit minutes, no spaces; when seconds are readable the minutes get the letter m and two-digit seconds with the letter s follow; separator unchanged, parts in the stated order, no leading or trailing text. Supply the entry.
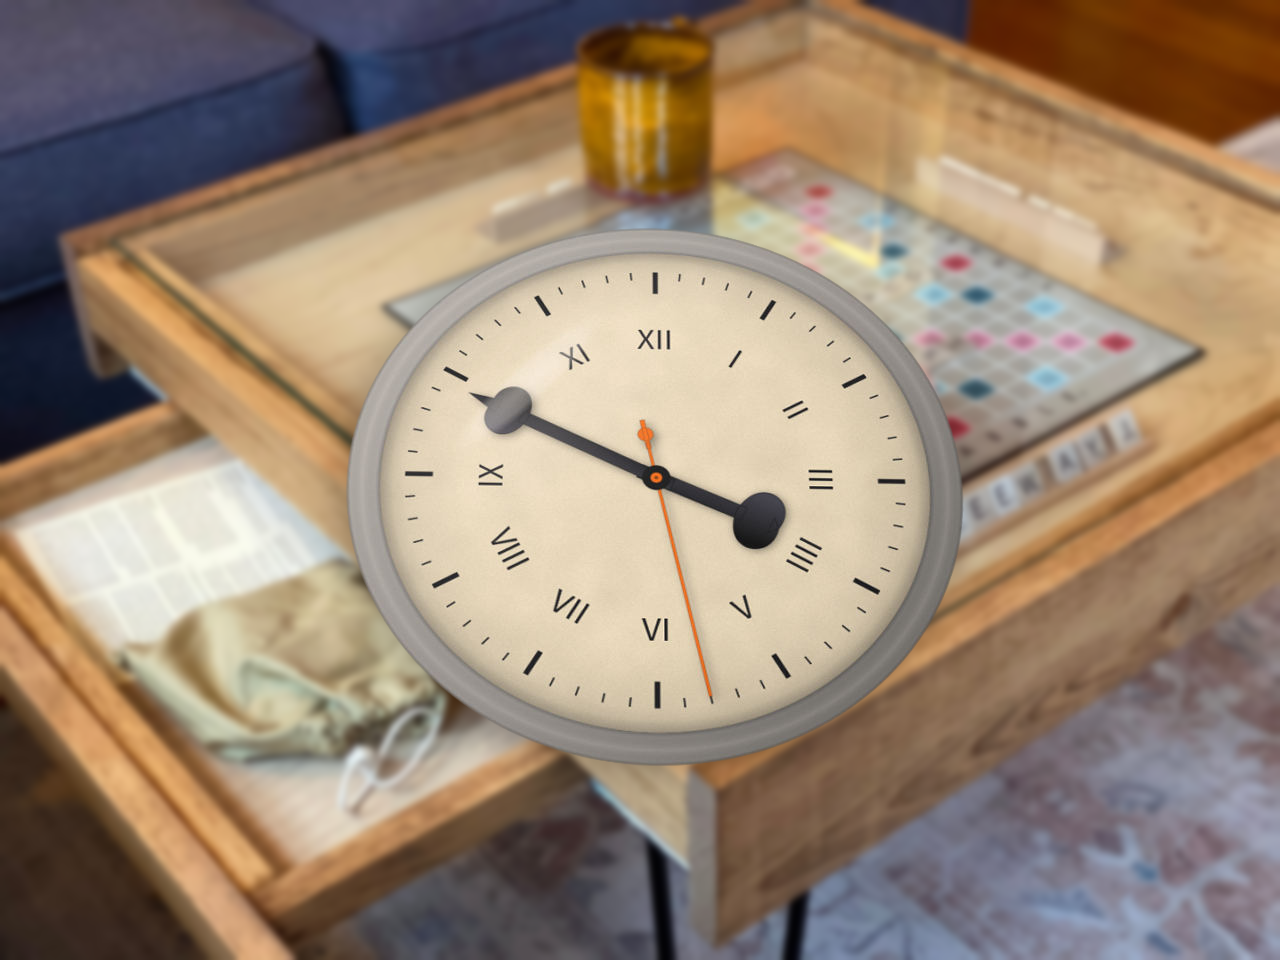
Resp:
3h49m28s
